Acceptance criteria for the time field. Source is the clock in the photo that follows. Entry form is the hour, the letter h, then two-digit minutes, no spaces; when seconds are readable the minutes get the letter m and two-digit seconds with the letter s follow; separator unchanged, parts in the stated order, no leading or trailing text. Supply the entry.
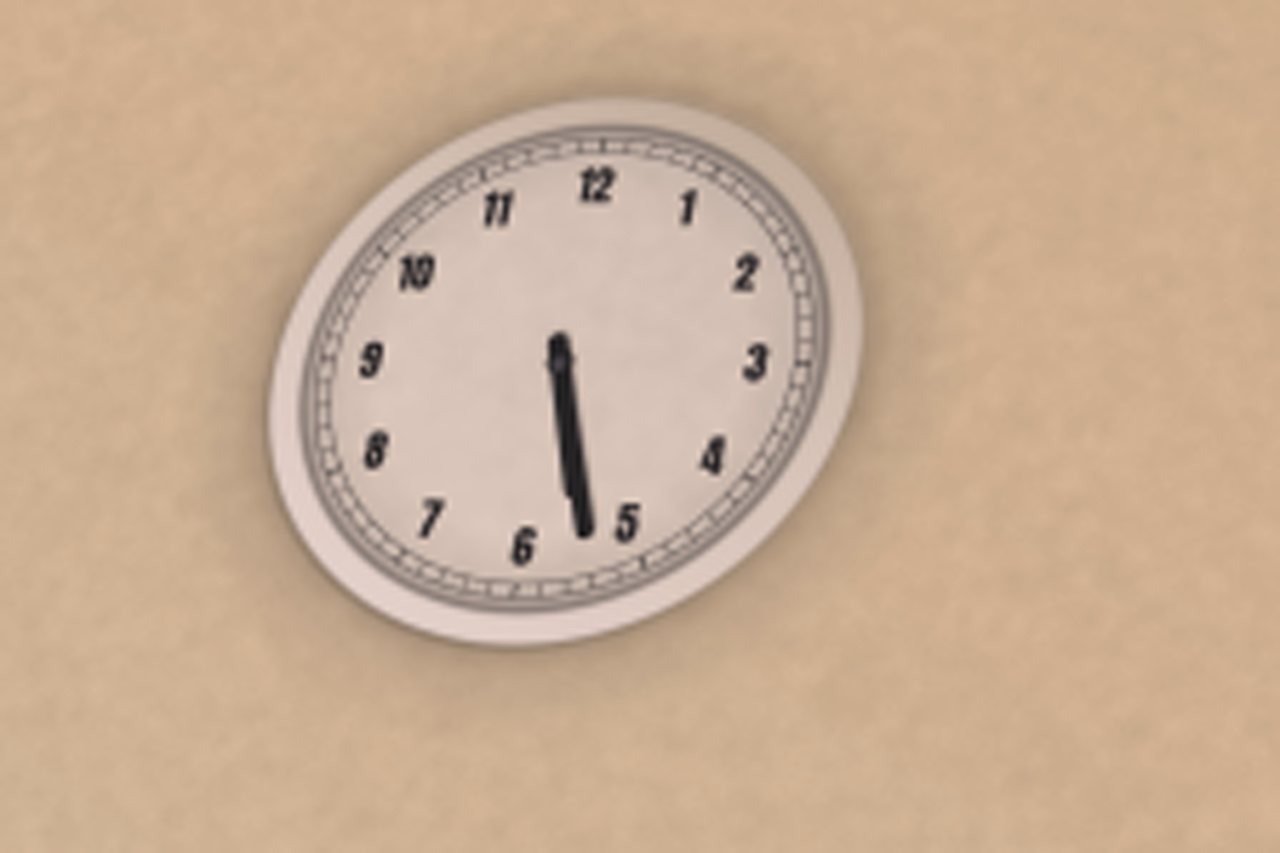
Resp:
5h27
